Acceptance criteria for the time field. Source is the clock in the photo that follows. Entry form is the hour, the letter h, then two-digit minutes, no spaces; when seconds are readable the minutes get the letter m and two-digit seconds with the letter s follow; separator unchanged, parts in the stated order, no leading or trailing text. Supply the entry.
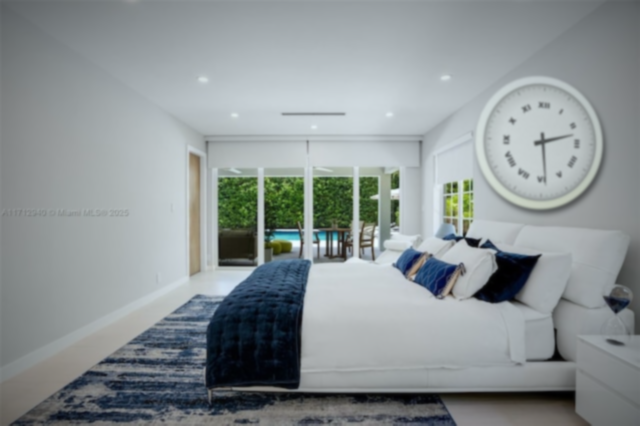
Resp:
2h29
